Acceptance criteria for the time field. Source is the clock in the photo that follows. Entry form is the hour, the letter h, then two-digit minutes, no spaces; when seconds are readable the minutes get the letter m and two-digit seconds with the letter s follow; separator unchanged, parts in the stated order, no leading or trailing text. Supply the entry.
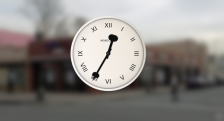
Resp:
12h35
